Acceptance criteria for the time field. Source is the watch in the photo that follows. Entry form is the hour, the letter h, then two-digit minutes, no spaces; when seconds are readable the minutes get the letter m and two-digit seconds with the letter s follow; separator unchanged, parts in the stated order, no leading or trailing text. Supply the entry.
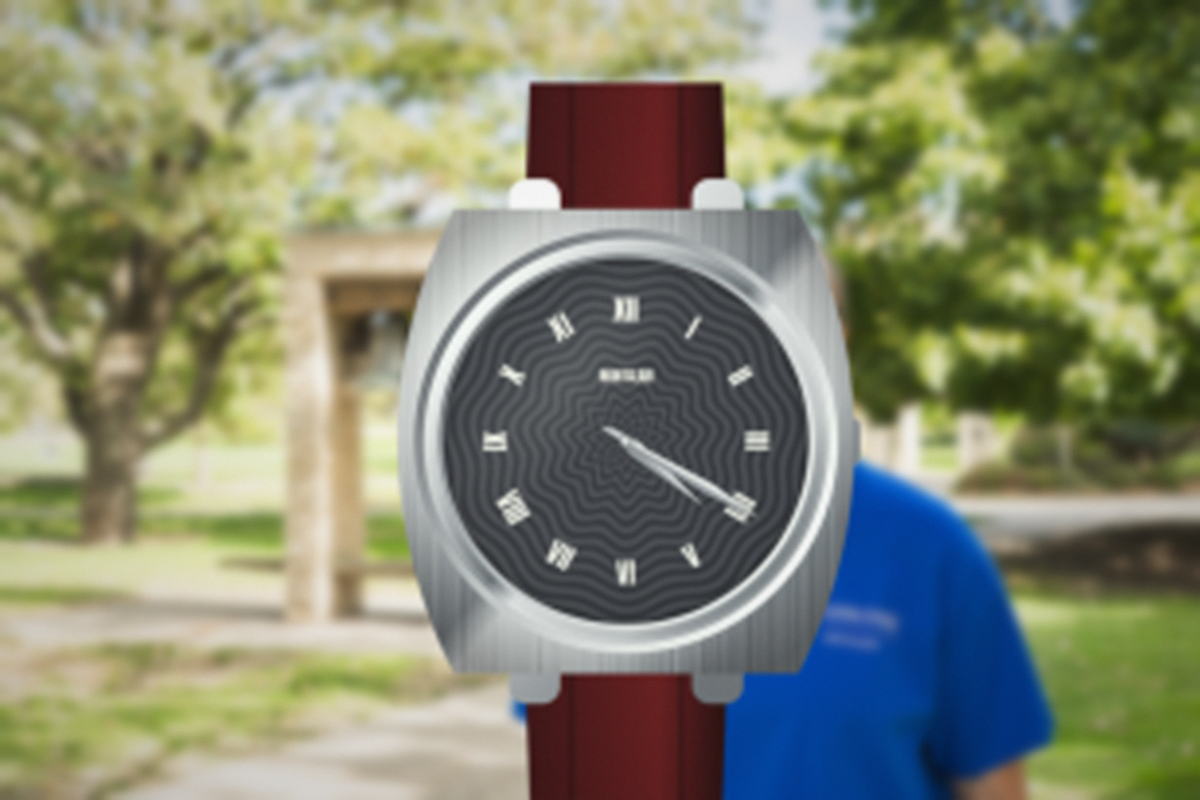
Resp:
4h20
